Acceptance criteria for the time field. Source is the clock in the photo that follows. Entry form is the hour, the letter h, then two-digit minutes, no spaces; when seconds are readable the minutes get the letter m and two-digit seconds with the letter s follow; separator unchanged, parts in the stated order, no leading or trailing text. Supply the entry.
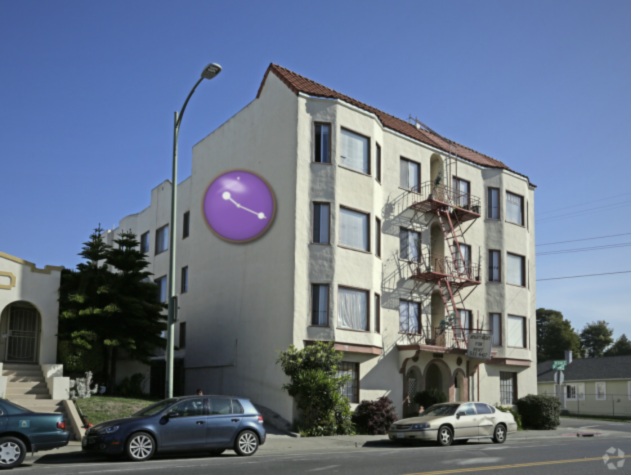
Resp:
10h19
